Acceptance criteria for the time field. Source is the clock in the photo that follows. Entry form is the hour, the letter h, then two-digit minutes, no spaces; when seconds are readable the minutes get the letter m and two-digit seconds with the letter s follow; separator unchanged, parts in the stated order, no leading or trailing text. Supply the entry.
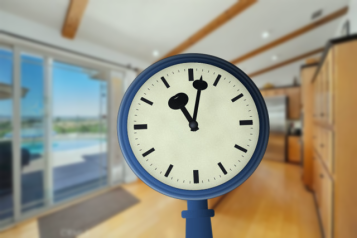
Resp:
11h02
